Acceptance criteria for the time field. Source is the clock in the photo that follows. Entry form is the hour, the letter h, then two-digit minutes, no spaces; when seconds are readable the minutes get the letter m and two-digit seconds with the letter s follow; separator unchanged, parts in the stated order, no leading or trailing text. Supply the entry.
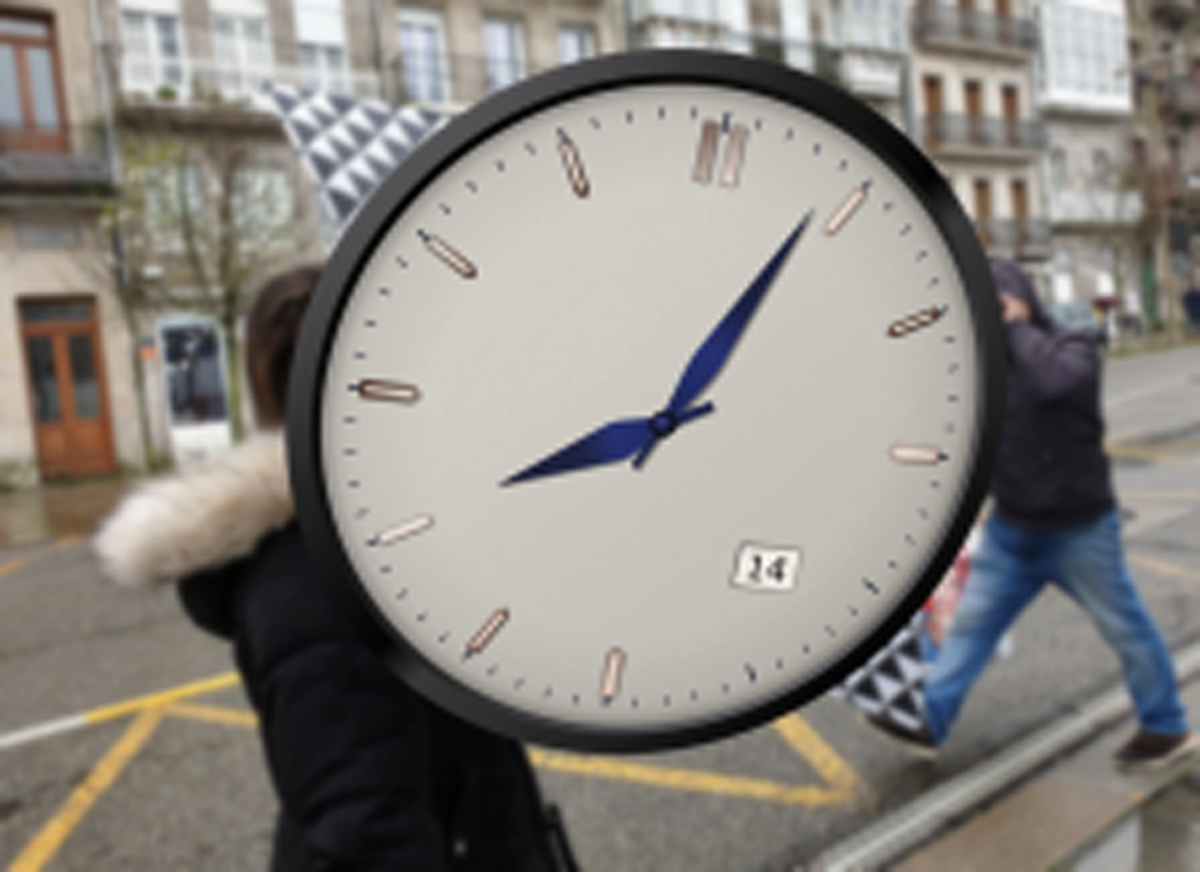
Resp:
8h04
